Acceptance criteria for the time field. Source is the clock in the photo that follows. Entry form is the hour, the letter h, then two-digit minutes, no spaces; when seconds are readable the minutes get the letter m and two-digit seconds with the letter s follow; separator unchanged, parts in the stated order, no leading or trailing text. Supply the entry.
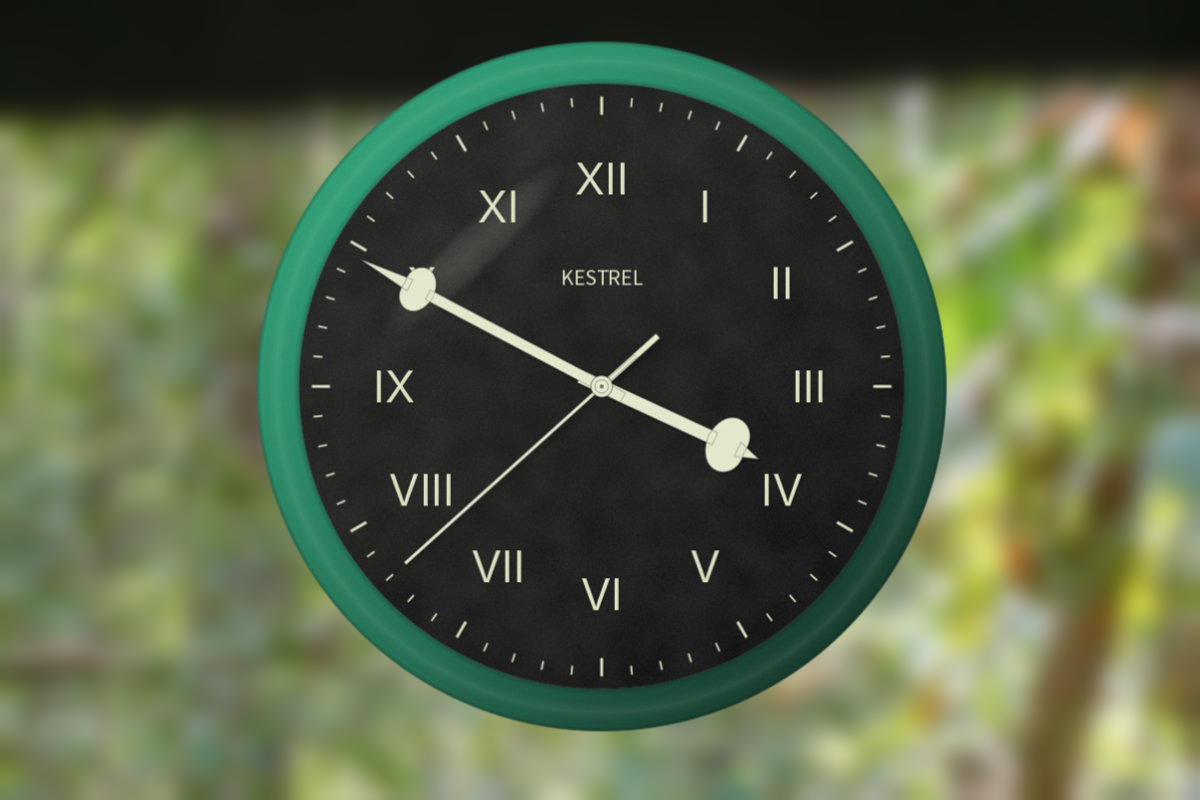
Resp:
3h49m38s
